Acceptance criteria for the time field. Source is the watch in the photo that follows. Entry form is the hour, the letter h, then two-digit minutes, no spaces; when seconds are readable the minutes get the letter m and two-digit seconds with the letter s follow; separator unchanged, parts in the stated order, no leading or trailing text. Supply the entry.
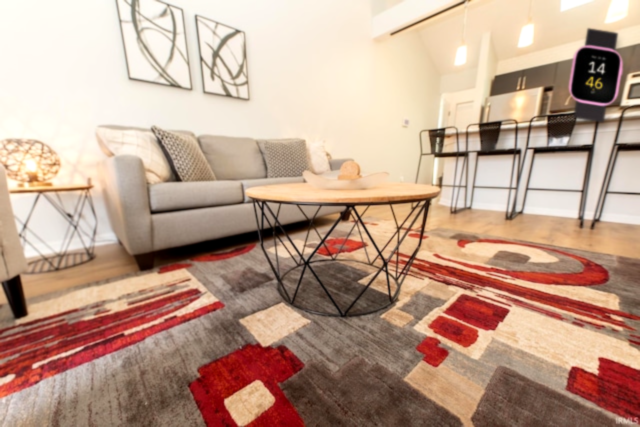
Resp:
14h46
